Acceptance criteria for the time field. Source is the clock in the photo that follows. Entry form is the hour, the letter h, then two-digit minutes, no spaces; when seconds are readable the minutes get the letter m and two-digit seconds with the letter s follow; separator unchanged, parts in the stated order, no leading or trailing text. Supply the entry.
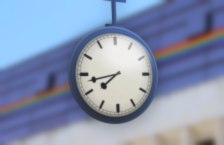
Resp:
7h43
